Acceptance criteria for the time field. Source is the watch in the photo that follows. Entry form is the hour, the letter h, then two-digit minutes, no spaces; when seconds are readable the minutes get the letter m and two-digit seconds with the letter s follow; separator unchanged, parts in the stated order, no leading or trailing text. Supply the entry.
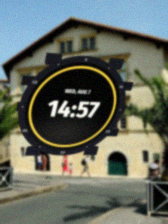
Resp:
14h57
